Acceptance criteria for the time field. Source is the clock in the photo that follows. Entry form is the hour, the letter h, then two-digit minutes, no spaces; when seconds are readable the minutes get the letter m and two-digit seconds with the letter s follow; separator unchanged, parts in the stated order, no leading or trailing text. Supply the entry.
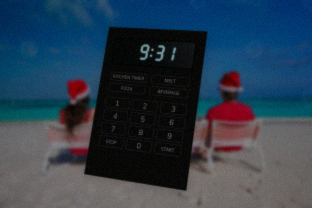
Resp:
9h31
